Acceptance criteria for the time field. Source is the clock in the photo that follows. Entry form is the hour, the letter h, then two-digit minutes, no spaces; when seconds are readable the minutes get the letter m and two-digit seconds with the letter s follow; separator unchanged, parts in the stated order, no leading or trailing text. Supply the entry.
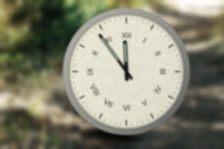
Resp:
11h54
